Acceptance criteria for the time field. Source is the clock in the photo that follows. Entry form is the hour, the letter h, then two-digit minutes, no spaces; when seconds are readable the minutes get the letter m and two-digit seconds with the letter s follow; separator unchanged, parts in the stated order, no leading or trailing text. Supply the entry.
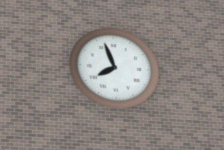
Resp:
7h57
